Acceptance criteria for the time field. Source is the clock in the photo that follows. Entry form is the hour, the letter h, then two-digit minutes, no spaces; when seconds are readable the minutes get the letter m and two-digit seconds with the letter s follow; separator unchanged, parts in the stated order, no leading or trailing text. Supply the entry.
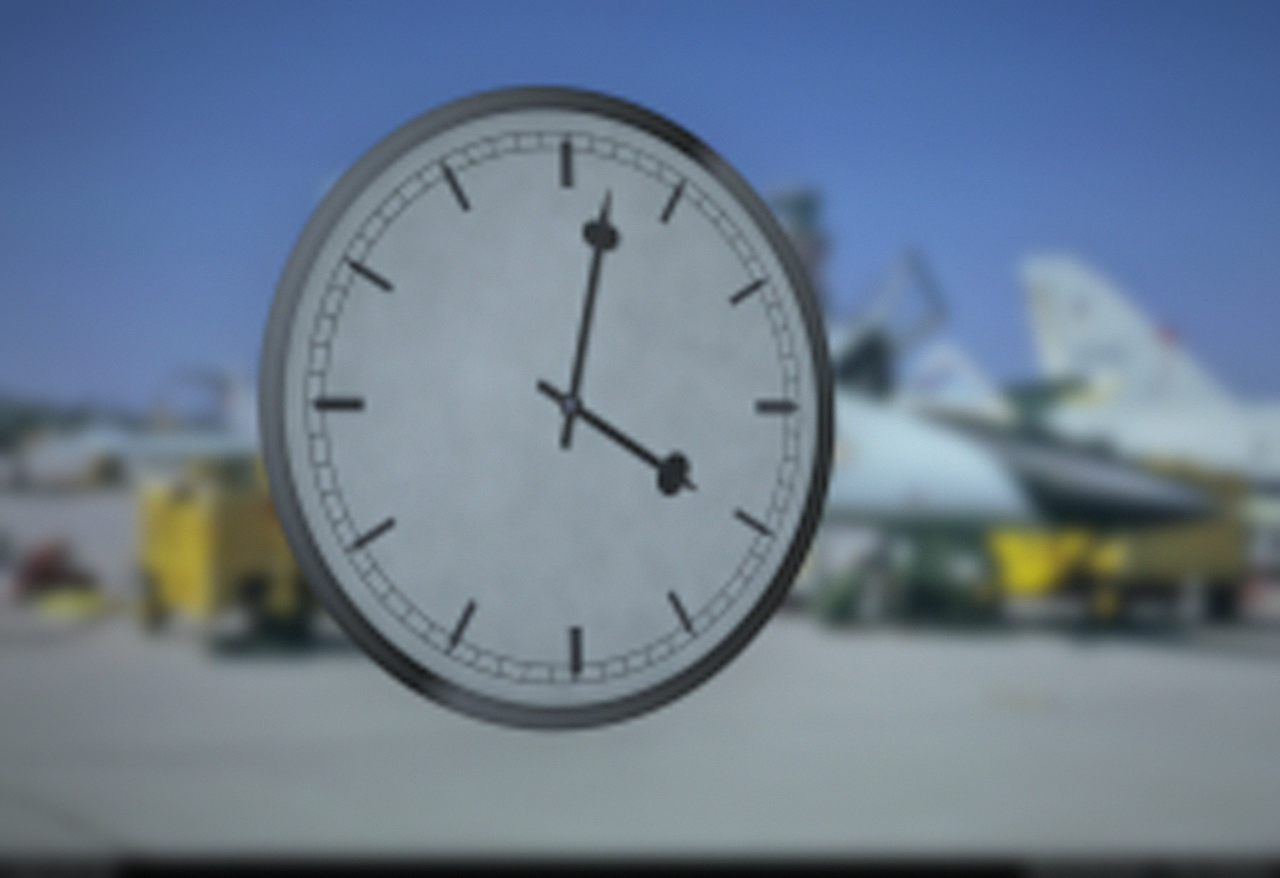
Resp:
4h02
